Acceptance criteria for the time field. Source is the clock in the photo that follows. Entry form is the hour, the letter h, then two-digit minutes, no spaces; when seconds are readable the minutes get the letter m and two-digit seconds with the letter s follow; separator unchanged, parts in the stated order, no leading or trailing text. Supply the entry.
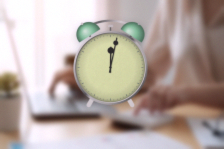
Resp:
12h02
